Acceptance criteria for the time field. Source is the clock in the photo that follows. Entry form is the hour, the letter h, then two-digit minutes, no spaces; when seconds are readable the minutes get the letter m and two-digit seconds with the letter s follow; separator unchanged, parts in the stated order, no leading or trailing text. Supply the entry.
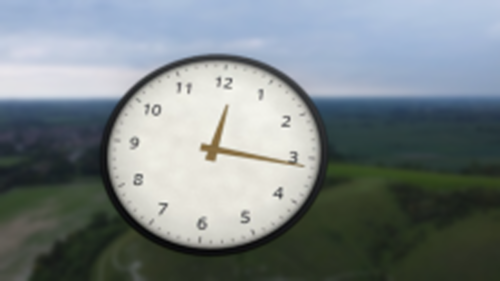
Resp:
12h16
